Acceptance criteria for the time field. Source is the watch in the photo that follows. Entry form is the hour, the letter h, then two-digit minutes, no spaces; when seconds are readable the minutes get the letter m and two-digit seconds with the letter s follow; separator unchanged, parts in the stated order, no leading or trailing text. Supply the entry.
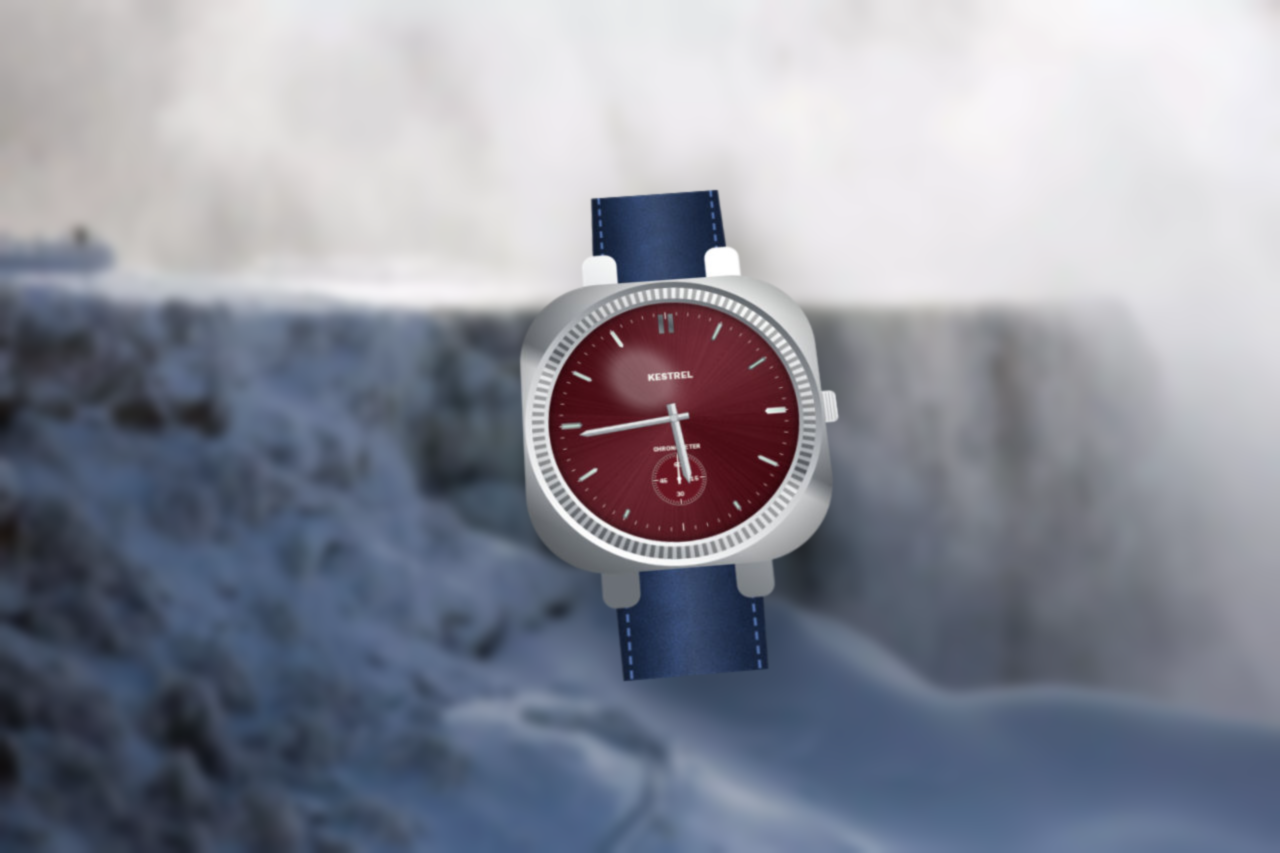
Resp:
5h44
